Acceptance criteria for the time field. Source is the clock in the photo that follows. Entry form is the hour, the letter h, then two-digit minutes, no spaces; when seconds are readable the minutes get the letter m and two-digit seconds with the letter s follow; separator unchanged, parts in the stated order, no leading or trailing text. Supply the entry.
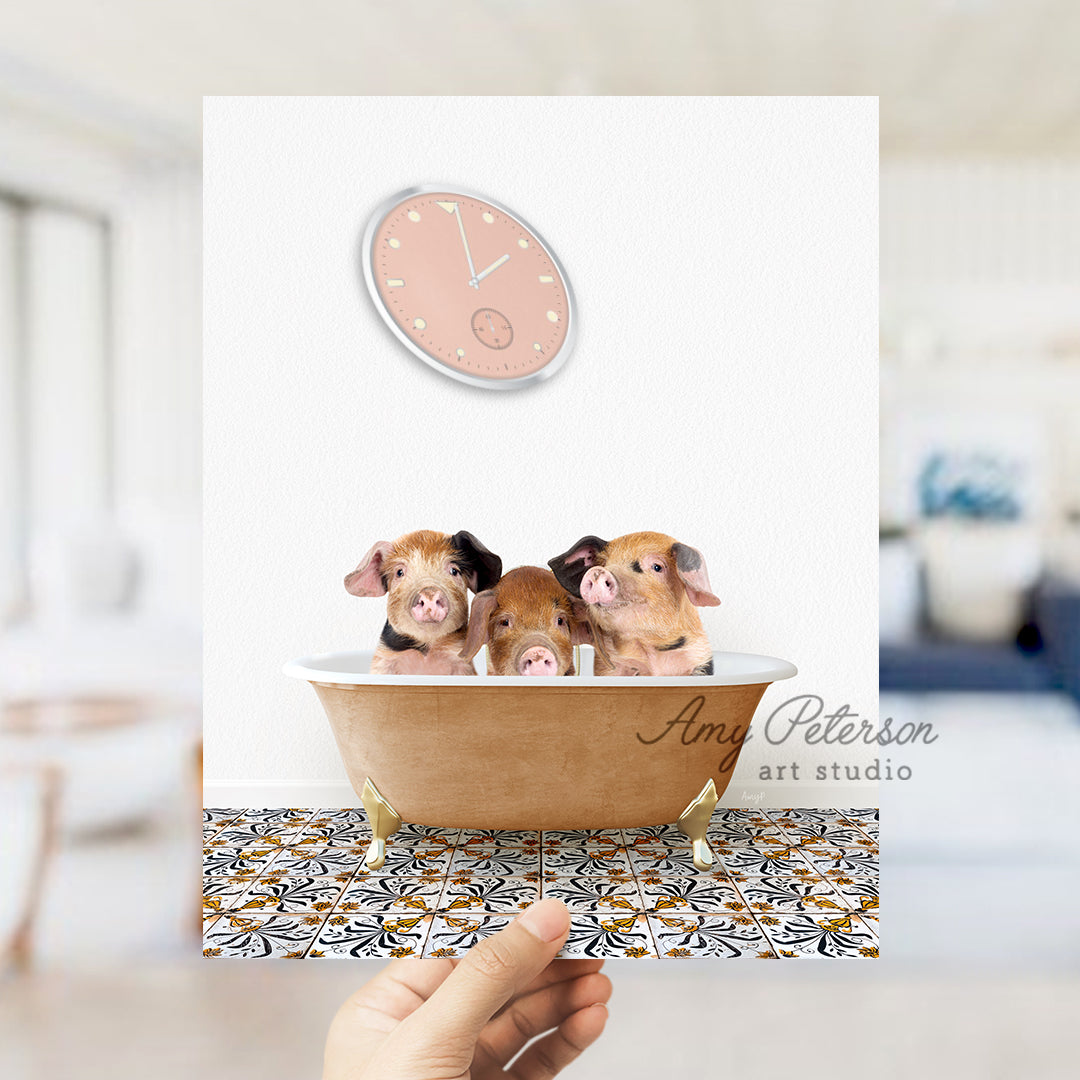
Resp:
2h01
